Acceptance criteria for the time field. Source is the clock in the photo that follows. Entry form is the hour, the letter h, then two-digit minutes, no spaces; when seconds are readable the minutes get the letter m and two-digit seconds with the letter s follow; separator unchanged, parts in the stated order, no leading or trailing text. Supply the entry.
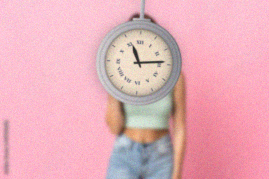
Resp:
11h14
